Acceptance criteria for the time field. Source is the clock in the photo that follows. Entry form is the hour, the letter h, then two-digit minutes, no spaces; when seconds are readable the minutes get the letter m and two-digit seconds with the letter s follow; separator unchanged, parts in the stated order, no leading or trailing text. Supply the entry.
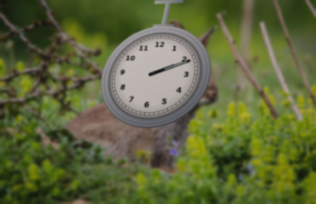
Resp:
2h11
